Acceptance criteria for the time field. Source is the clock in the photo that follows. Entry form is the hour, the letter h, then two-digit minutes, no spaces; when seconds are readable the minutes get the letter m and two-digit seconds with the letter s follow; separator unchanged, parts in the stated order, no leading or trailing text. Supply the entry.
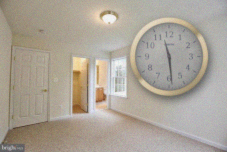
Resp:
11h29
